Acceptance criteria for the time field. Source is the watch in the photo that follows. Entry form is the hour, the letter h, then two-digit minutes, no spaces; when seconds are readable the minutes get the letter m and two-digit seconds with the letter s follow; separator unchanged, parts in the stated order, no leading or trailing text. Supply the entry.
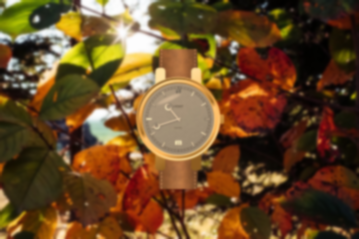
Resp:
10h42
